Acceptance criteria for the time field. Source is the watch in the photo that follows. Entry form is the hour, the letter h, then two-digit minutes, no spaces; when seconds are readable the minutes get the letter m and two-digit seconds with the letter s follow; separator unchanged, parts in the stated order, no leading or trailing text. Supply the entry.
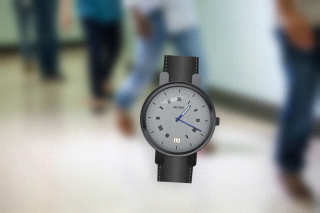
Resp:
1h19
